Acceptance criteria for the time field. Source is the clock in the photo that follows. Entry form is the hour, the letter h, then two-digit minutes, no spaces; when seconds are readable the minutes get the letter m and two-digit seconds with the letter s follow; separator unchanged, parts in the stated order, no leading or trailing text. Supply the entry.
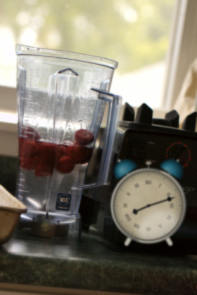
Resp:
8h12
